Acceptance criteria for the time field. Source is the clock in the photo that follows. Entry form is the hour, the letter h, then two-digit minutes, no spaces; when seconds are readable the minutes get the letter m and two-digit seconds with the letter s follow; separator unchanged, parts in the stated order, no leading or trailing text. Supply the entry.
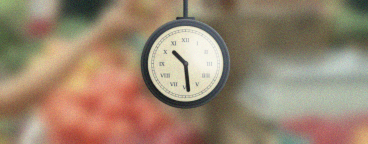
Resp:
10h29
